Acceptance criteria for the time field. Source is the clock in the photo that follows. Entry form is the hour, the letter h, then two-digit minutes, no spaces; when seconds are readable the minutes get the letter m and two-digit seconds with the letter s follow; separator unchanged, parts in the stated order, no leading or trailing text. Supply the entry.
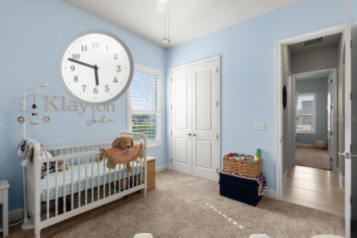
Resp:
5h48
